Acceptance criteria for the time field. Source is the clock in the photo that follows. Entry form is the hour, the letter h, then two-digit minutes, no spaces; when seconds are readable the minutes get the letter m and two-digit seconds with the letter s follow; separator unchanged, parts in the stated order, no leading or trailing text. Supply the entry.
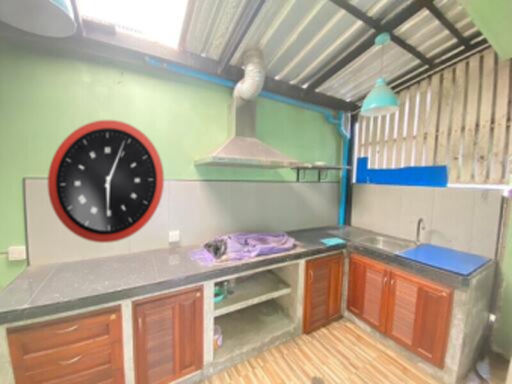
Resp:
6h04
